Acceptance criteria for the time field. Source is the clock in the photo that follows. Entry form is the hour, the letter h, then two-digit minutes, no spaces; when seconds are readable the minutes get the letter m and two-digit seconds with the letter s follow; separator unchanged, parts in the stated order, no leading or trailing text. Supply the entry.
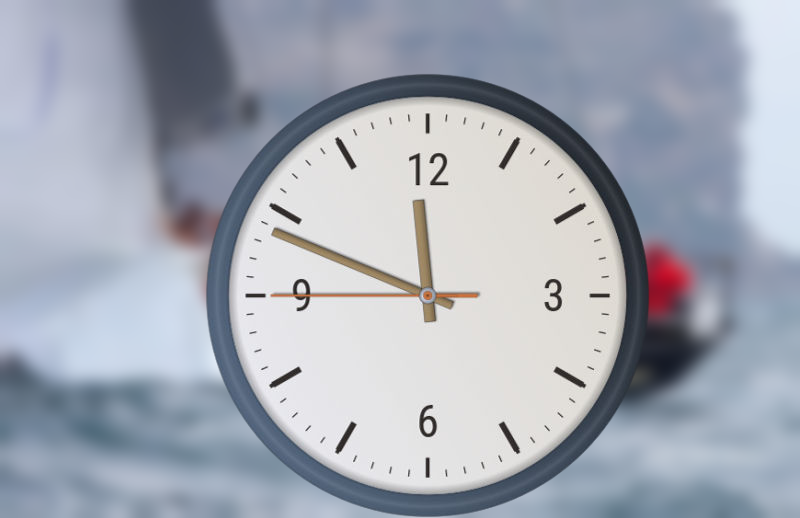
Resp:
11h48m45s
